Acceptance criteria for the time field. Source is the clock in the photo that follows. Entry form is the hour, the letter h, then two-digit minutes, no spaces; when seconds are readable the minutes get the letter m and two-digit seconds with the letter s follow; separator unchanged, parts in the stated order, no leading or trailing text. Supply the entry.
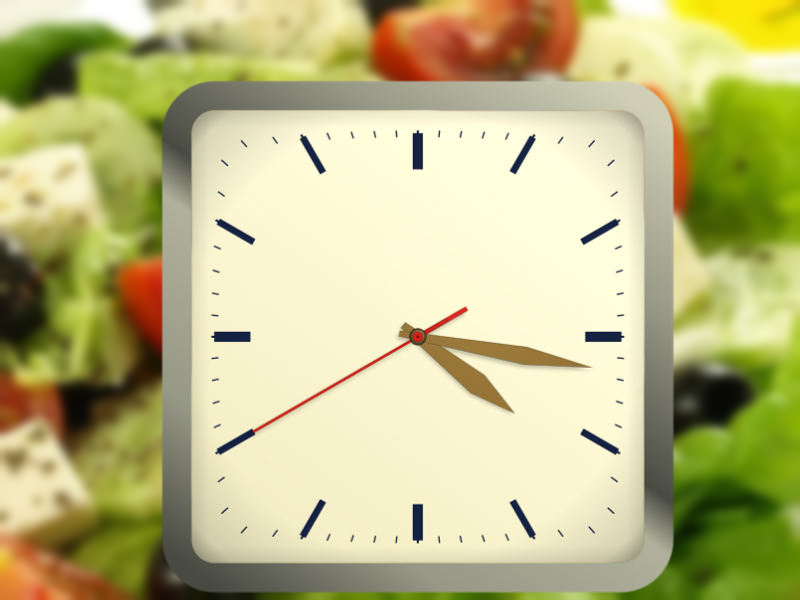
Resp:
4h16m40s
